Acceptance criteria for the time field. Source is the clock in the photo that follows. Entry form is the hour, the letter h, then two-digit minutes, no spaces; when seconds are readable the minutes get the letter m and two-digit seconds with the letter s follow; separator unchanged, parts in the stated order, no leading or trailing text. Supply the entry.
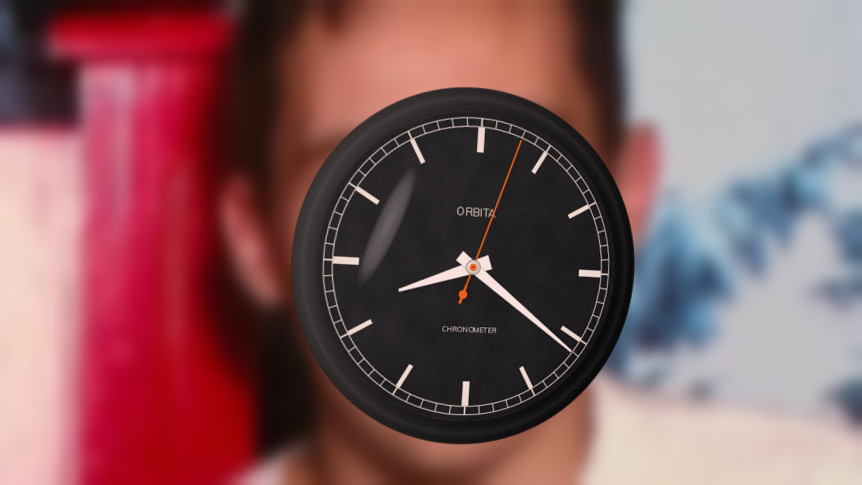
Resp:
8h21m03s
